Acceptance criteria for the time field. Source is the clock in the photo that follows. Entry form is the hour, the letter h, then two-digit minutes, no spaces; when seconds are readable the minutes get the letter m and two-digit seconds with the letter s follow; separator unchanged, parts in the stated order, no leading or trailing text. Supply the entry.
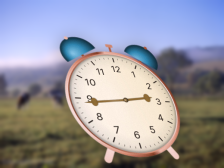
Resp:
2h44
